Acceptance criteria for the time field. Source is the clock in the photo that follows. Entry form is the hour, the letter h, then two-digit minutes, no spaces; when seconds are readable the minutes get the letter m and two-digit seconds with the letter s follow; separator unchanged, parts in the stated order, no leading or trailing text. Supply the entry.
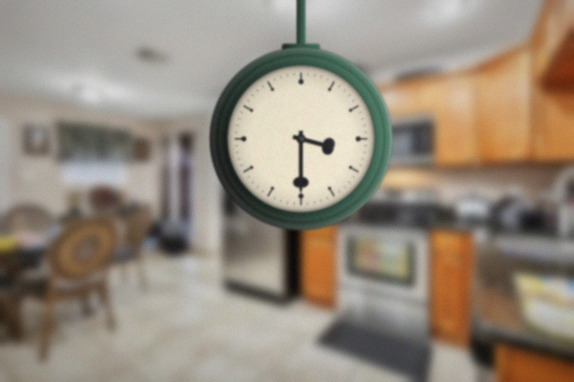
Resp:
3h30
